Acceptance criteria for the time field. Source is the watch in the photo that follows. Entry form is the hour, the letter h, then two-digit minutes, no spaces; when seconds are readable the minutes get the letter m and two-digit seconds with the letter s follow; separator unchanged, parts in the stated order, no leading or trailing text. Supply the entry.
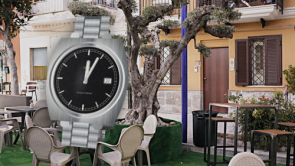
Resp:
12h04
